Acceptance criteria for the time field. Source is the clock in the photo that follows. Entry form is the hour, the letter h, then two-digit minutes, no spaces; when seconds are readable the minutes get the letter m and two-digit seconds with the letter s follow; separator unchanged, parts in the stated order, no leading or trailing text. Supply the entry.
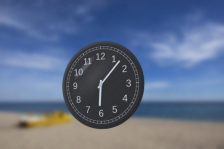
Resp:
6h07
